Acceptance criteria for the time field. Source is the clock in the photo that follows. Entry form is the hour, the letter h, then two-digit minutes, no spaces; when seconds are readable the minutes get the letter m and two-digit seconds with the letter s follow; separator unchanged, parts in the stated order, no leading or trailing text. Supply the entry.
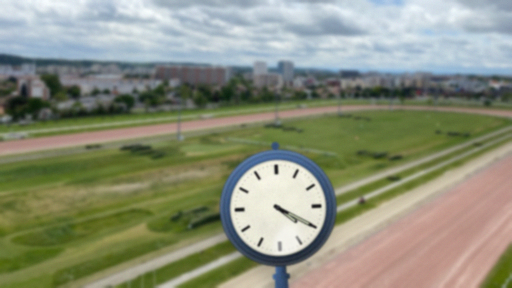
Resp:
4h20
